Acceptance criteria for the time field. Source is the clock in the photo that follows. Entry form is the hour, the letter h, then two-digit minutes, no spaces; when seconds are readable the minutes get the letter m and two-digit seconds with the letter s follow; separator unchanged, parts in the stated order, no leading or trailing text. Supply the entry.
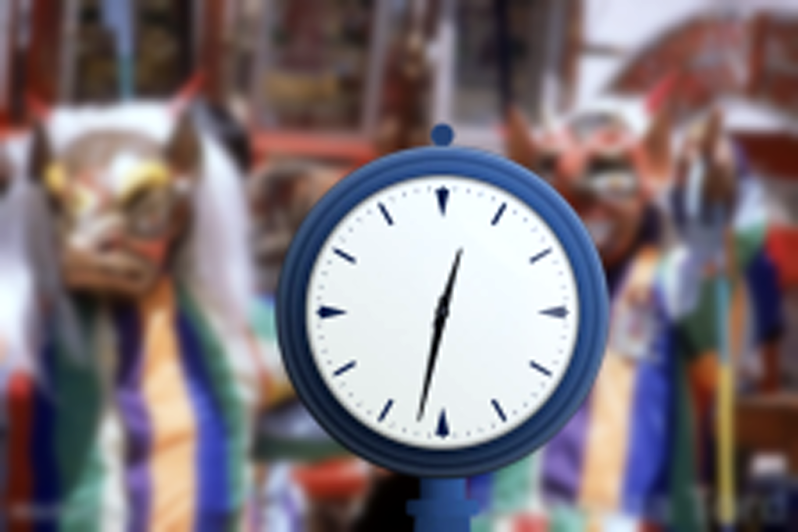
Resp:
12h32
